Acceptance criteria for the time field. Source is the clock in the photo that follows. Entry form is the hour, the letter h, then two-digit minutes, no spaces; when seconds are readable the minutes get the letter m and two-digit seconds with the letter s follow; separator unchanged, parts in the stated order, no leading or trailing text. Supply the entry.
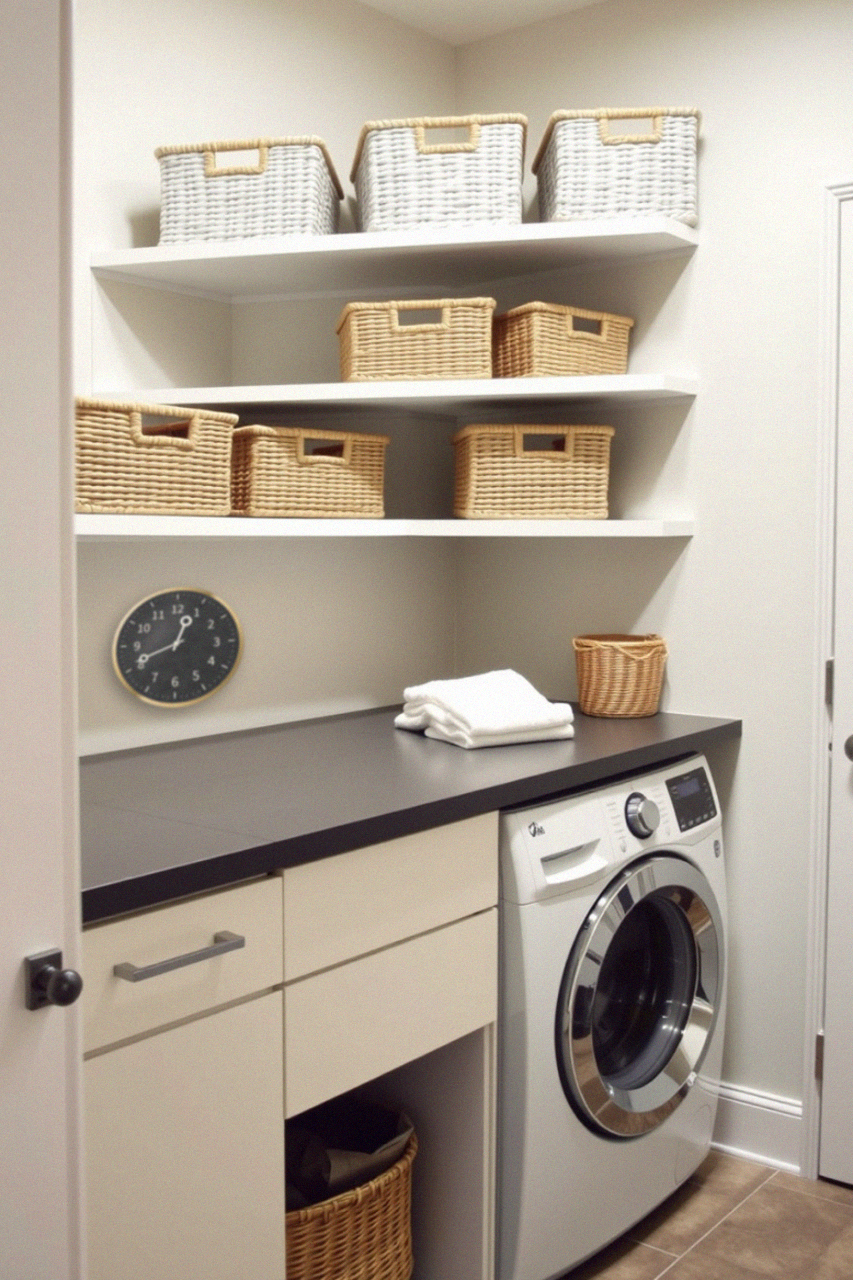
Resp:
12h41
